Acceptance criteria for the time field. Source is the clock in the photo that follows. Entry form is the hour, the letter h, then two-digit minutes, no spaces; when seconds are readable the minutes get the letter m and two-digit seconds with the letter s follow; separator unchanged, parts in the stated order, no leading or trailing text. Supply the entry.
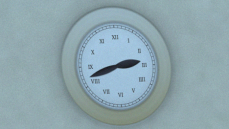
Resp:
2h42
